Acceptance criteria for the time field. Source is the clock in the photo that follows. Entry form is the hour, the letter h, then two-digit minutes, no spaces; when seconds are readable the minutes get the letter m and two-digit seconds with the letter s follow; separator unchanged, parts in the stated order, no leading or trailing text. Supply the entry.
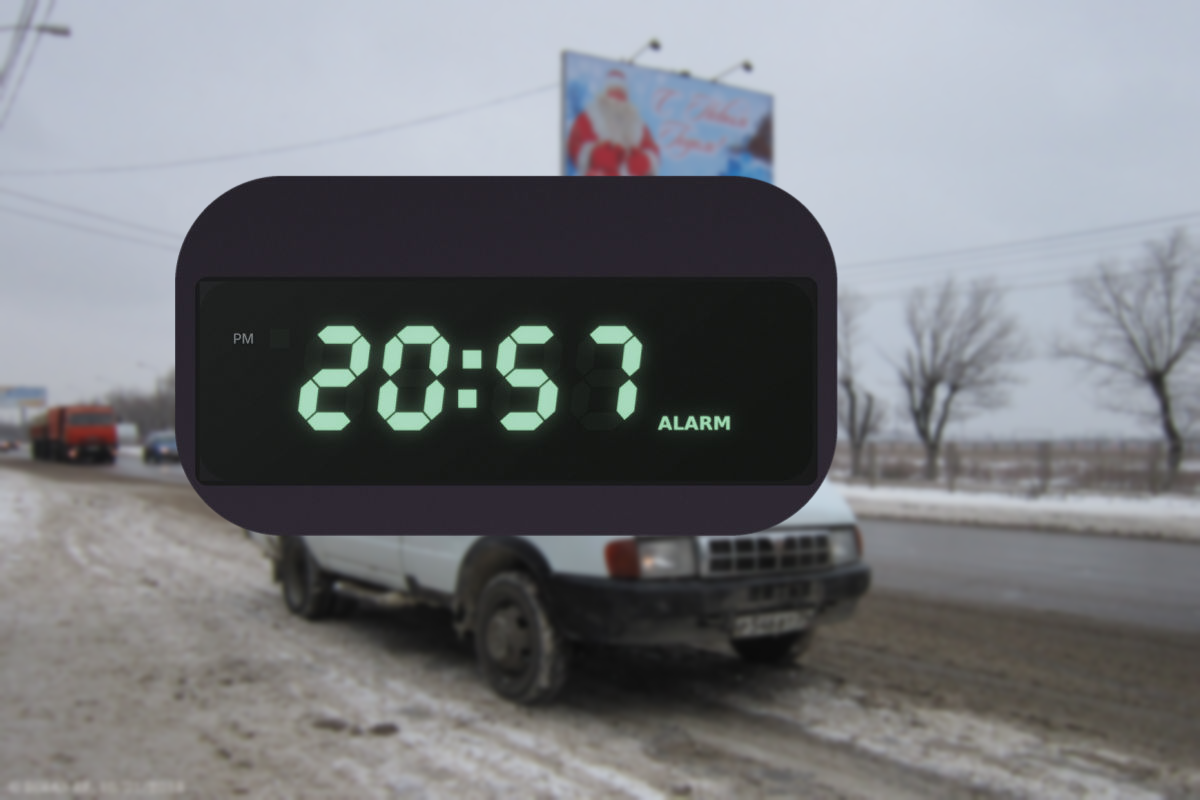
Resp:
20h57
